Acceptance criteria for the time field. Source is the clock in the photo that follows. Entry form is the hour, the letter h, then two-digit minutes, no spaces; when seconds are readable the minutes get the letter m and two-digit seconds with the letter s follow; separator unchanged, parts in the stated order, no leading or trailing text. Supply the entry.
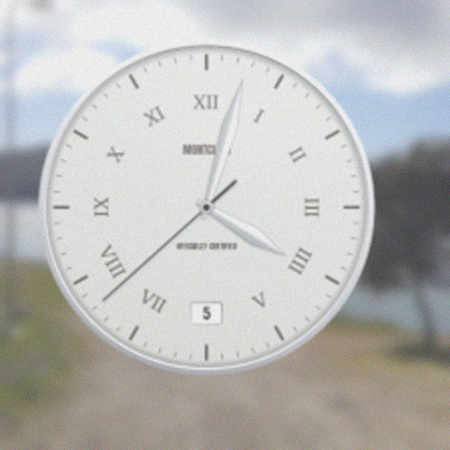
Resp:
4h02m38s
